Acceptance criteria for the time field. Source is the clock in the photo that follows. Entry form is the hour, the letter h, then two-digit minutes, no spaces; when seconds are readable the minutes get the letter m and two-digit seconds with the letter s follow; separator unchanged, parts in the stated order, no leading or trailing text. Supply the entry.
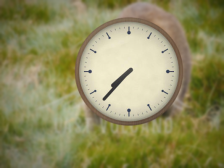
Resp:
7h37
